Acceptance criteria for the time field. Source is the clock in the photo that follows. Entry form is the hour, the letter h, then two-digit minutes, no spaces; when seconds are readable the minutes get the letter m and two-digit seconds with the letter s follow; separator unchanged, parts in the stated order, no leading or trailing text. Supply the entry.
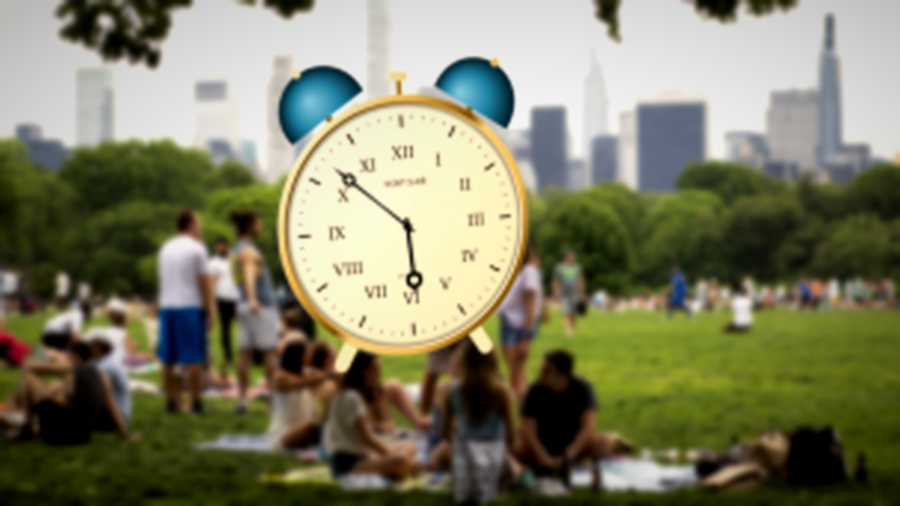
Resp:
5h52
